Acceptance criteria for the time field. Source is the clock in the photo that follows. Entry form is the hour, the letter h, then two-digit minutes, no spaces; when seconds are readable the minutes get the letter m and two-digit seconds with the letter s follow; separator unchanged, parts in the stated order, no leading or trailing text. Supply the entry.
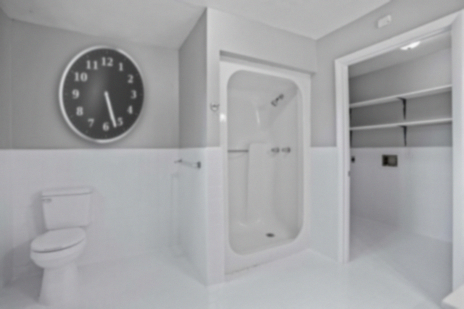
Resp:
5h27
